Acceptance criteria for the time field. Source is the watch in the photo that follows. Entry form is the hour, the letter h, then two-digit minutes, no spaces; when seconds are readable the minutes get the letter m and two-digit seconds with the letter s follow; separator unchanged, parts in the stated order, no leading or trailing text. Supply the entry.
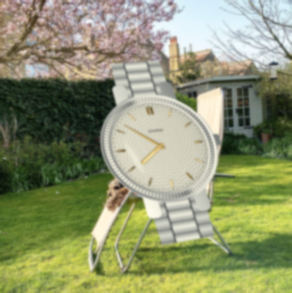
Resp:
7h52
